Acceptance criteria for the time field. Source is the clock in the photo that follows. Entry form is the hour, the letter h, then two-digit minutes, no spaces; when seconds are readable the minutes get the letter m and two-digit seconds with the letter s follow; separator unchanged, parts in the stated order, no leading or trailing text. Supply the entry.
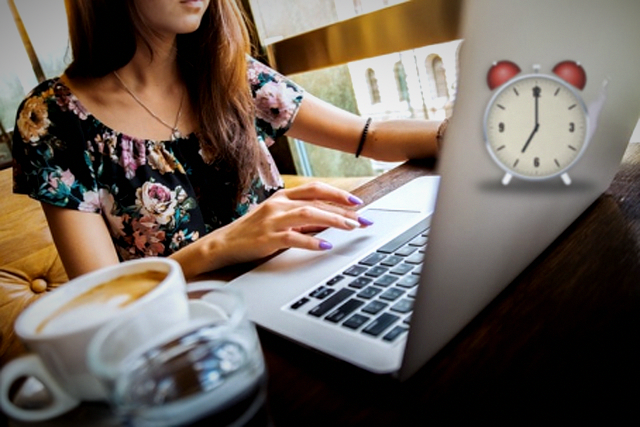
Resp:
7h00
